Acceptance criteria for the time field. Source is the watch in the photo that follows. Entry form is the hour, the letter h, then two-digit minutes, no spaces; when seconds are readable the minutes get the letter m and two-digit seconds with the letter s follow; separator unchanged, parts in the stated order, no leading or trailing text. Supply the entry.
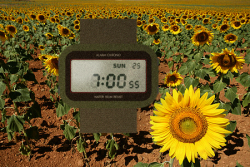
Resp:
7h00m55s
